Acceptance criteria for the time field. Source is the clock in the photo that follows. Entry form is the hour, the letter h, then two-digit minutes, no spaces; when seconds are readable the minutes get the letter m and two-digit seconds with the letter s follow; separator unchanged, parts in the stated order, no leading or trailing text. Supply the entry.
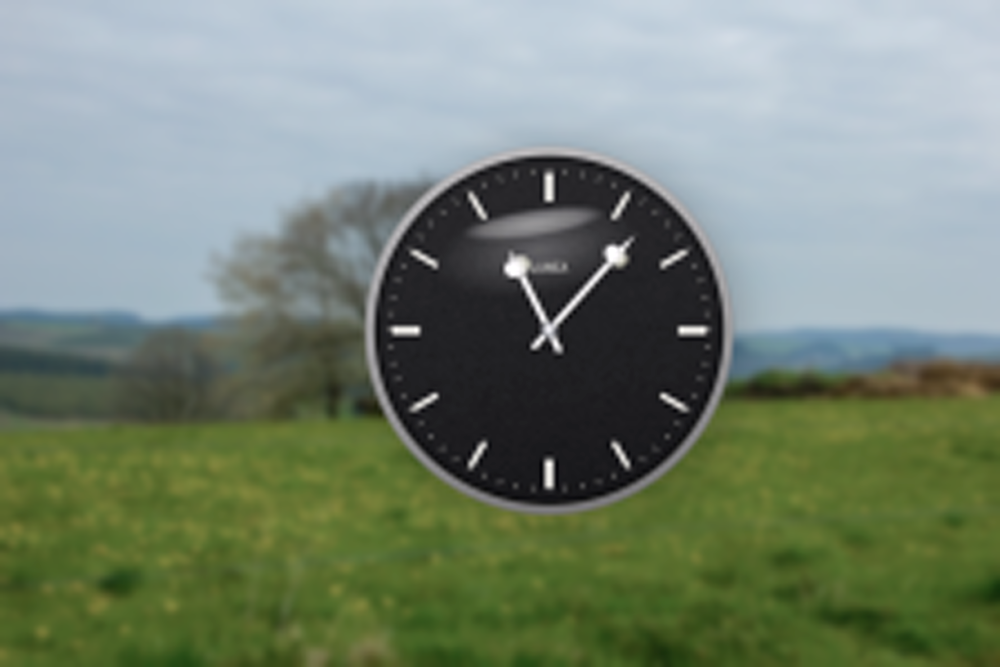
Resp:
11h07
